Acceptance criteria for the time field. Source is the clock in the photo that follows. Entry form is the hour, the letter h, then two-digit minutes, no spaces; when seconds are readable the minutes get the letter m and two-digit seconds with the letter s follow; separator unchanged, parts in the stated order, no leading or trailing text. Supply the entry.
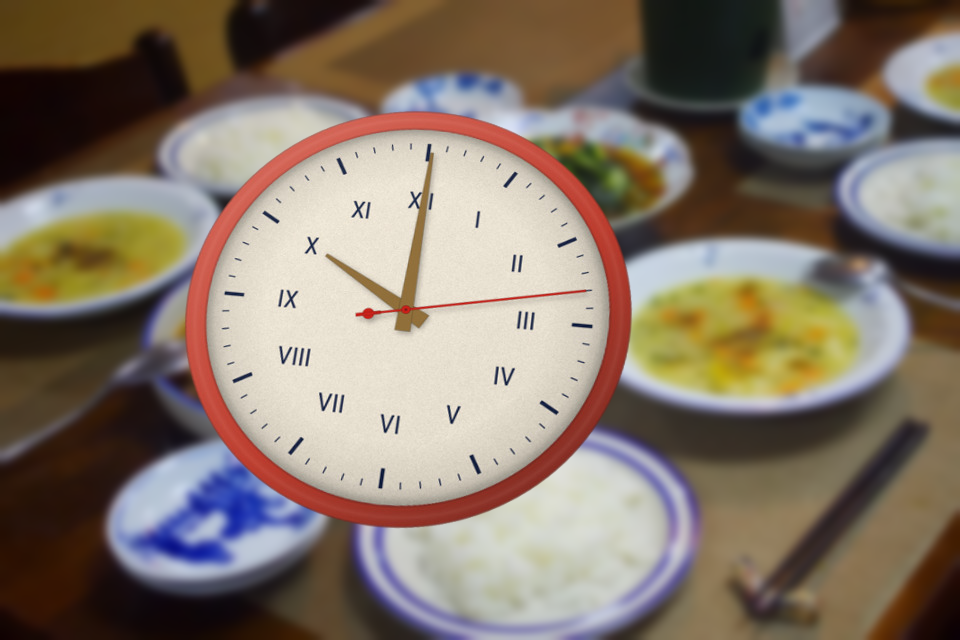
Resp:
10h00m13s
